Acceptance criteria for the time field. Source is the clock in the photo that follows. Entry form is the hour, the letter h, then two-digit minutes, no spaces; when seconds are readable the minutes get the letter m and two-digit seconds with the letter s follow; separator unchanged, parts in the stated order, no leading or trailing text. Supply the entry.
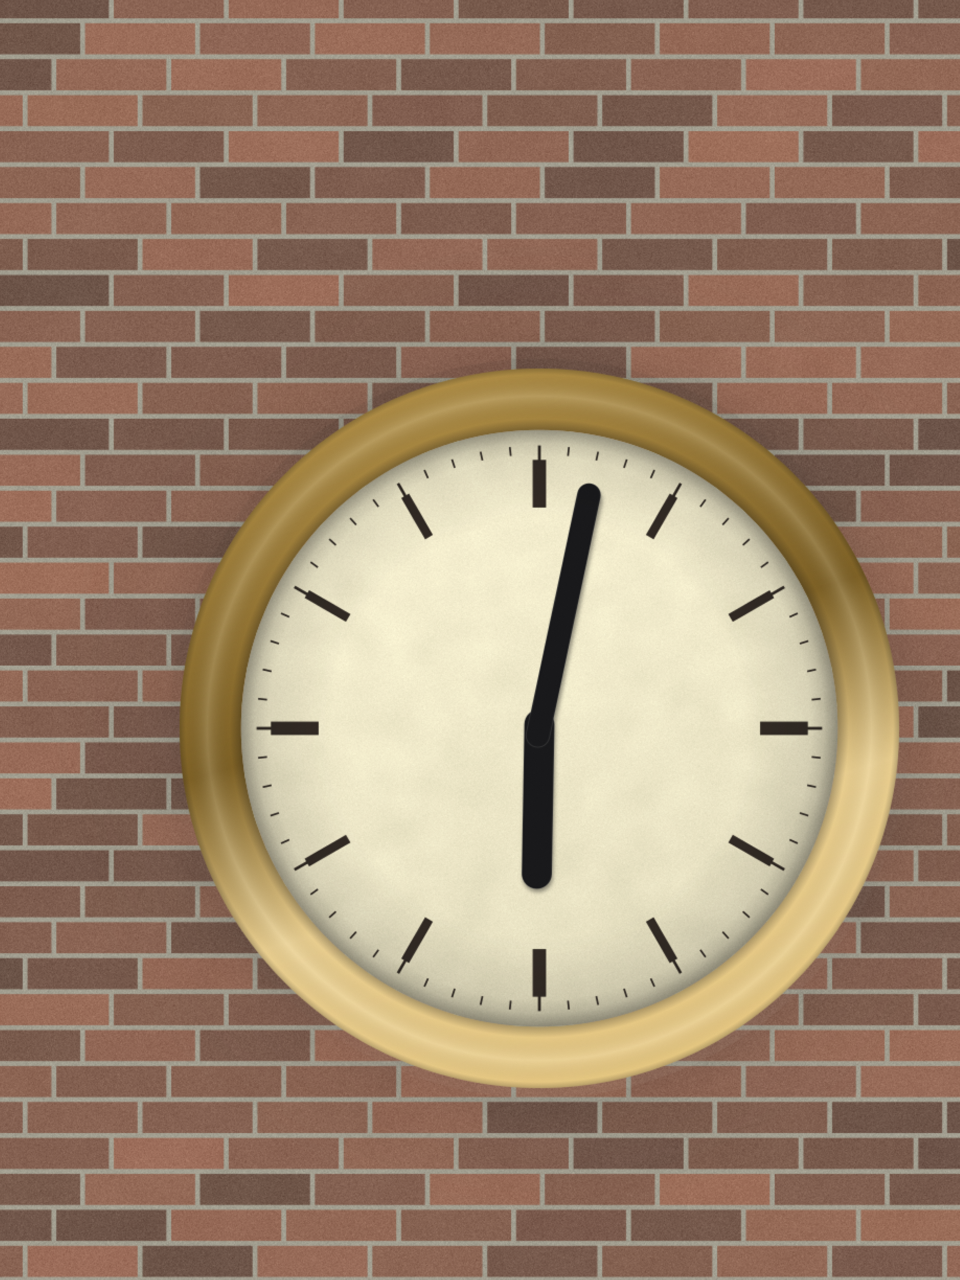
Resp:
6h02
